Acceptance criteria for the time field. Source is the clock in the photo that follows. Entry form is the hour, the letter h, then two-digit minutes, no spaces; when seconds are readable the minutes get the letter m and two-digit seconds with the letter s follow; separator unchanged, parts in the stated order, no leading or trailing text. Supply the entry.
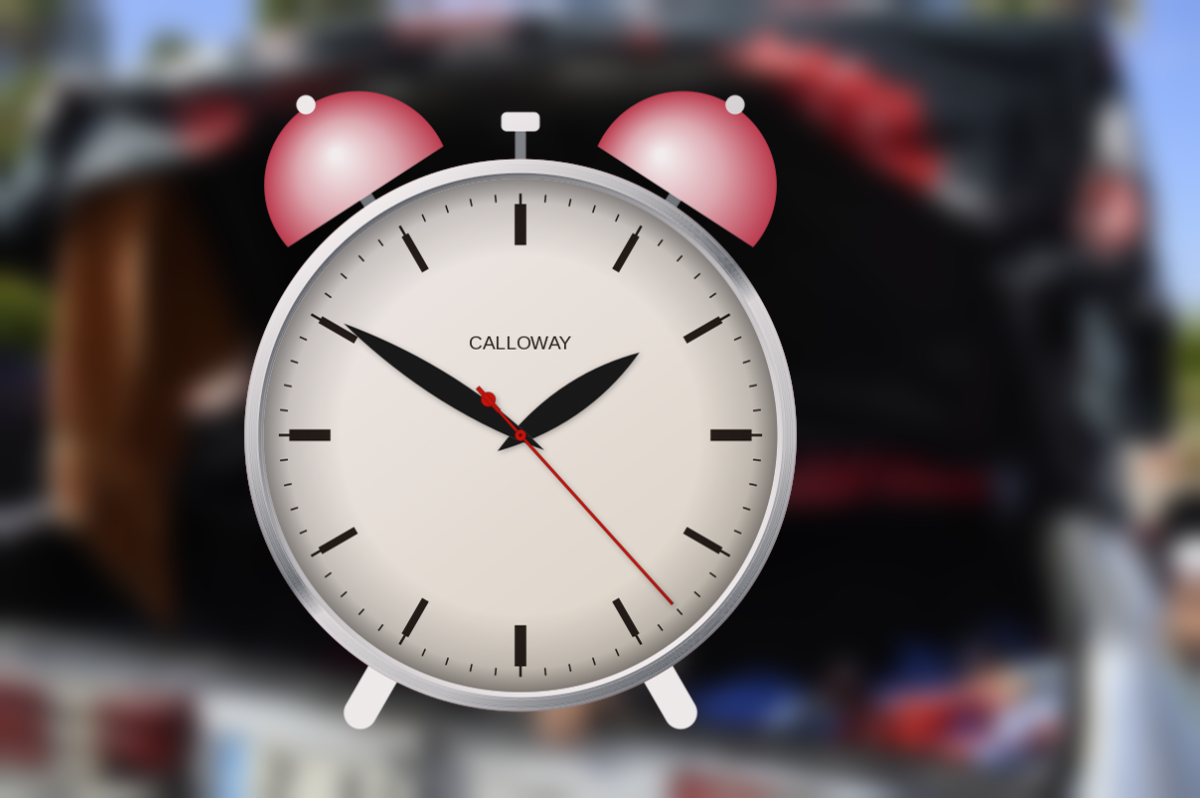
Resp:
1h50m23s
